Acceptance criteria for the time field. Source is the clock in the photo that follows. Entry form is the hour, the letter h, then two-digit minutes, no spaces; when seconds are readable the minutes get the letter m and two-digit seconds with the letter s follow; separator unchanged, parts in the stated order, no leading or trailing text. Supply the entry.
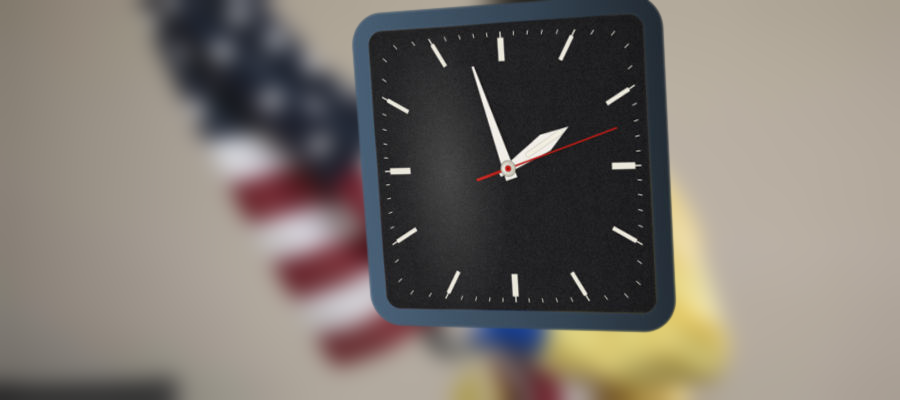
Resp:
1h57m12s
